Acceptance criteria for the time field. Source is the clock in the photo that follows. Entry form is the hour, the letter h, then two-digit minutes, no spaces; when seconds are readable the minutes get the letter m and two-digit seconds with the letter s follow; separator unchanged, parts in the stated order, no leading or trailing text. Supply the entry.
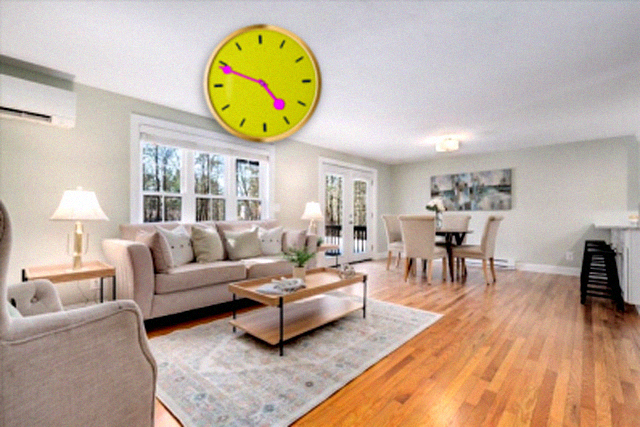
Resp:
4h49
